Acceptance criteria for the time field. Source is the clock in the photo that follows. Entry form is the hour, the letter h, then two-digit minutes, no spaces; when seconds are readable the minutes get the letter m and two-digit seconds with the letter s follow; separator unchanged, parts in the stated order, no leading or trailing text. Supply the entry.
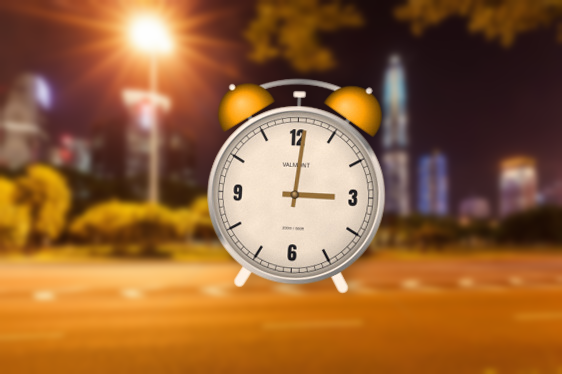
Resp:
3h01
